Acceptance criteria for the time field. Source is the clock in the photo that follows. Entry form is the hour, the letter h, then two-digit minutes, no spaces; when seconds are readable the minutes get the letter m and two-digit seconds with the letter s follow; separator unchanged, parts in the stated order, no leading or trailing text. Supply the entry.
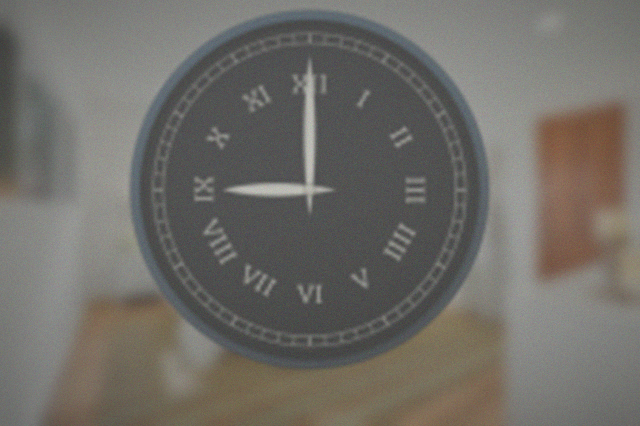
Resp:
9h00
